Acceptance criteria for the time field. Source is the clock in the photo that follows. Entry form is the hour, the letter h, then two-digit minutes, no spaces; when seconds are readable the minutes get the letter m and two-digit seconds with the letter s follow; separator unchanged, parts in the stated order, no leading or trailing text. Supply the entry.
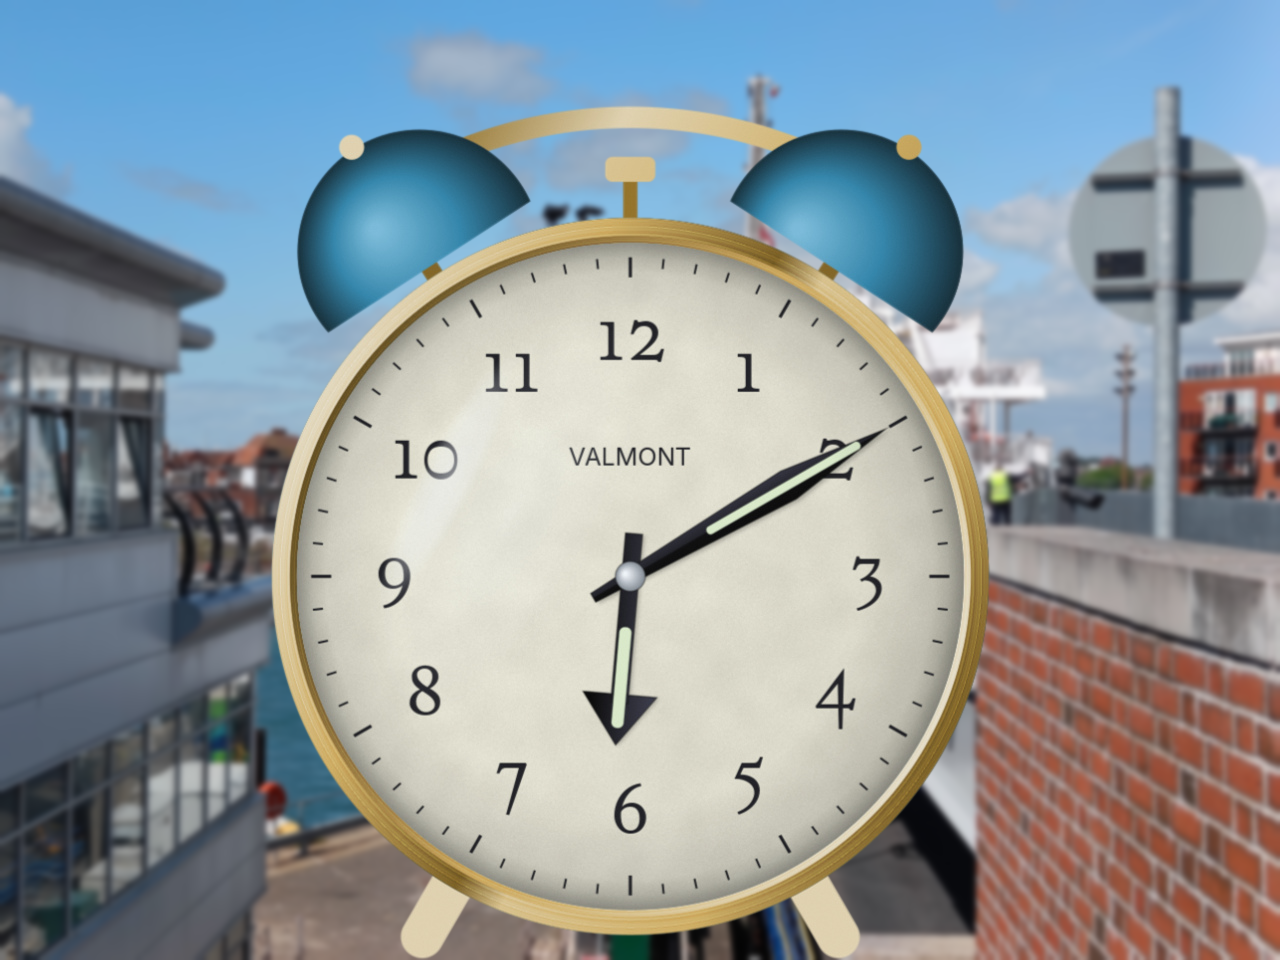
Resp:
6h10
